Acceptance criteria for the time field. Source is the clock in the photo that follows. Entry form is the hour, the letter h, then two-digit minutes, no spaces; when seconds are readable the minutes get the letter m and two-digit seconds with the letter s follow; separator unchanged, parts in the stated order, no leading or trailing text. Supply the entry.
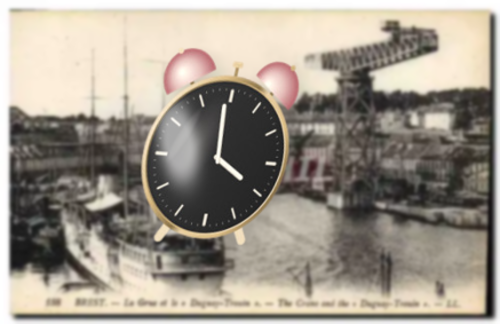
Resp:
3h59
